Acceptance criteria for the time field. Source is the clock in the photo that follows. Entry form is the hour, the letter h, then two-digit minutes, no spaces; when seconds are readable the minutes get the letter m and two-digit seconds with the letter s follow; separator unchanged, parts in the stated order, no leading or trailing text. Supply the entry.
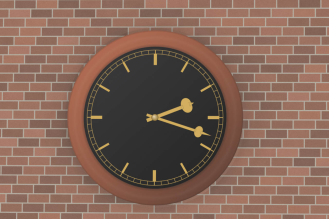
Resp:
2h18
